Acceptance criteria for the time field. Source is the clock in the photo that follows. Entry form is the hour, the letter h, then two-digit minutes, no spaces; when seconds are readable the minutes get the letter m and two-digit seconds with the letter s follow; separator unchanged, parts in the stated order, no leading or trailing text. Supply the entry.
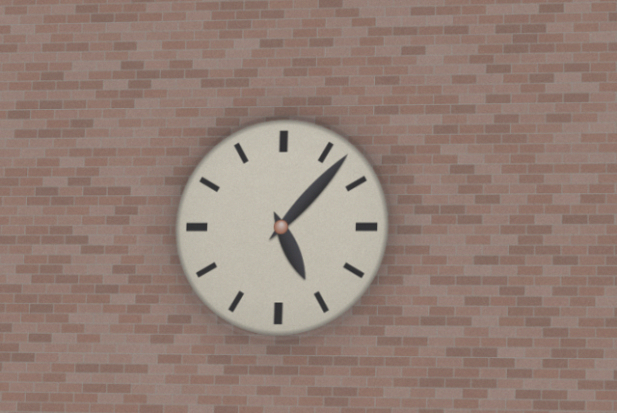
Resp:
5h07
